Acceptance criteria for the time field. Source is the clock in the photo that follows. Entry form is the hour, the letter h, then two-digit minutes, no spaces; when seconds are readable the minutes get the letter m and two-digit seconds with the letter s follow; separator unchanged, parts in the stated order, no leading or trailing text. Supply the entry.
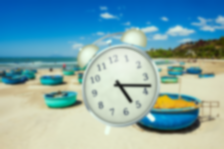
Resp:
5h18
